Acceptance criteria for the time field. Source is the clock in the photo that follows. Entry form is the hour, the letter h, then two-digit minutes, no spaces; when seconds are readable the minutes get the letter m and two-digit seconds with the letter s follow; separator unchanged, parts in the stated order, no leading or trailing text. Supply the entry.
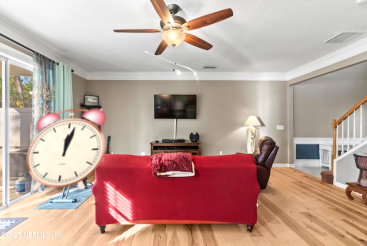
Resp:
12h02
